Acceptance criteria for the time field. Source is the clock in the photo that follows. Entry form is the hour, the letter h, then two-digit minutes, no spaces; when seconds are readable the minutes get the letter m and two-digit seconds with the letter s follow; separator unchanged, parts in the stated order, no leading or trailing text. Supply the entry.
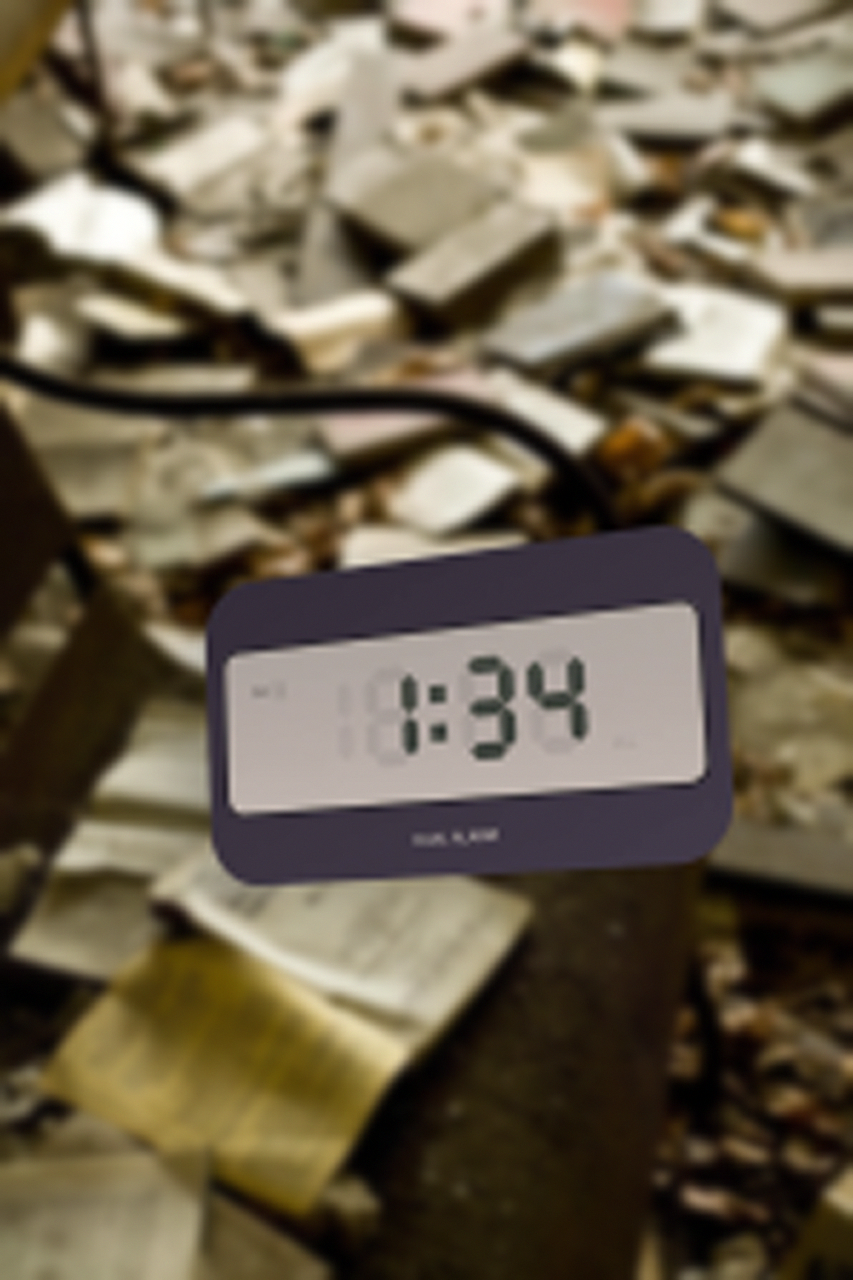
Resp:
1h34
